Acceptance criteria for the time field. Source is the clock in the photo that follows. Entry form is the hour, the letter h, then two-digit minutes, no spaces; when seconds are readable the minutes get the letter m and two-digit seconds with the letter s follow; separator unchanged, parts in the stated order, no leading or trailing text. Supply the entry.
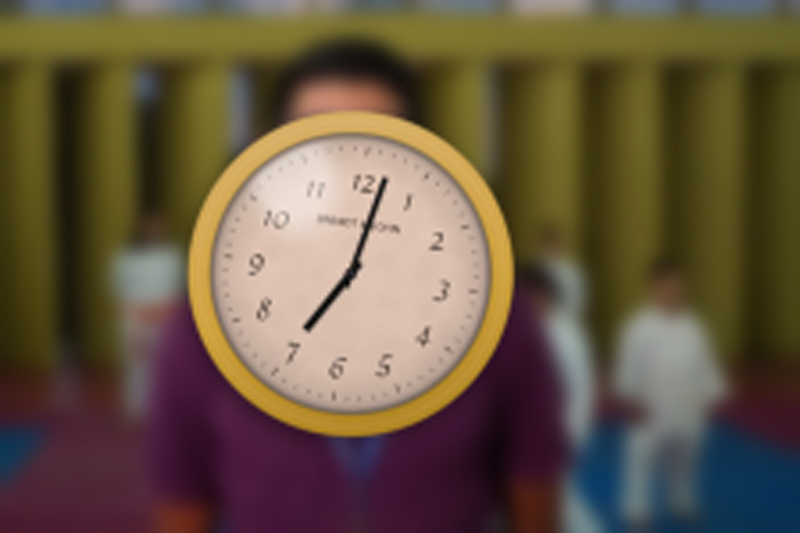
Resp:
7h02
